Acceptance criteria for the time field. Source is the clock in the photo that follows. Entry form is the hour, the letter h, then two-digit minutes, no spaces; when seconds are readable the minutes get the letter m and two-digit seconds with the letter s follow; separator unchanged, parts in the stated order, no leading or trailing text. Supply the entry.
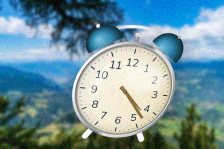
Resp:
4h23
